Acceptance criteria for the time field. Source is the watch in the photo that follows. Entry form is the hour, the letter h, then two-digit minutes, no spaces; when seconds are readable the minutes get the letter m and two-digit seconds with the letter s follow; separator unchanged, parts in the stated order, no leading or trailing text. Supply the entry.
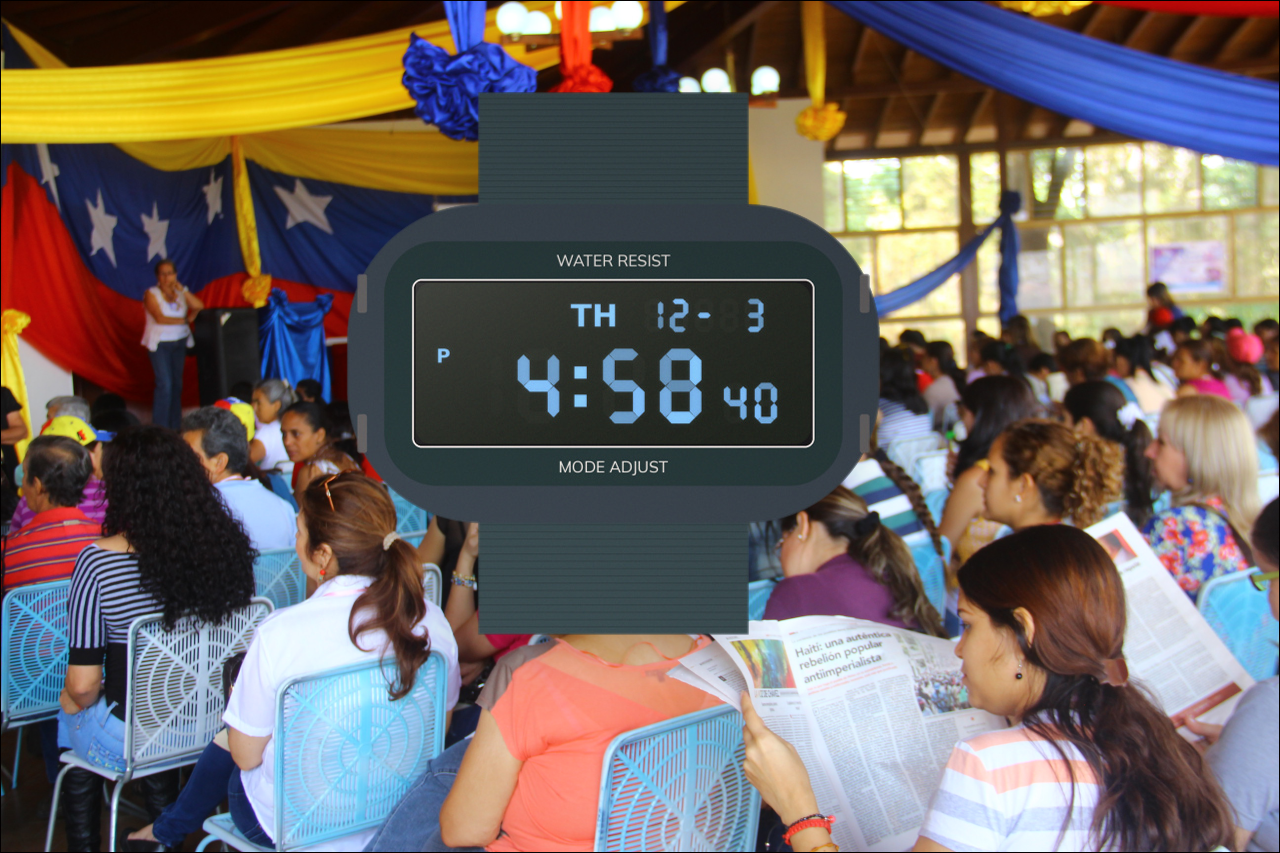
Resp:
4h58m40s
